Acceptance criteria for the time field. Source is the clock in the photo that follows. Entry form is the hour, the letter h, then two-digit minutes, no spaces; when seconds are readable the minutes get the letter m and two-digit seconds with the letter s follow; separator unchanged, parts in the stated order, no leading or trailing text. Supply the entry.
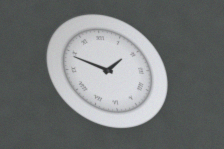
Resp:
1h49
